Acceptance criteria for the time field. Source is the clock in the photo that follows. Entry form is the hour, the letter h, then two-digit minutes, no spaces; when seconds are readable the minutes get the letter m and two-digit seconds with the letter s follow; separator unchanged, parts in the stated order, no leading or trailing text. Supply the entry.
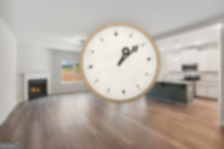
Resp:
1h09
